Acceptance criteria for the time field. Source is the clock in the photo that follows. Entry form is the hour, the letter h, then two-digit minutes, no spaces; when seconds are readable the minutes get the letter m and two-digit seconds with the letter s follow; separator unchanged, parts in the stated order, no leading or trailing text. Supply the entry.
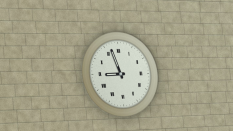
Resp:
8h57
